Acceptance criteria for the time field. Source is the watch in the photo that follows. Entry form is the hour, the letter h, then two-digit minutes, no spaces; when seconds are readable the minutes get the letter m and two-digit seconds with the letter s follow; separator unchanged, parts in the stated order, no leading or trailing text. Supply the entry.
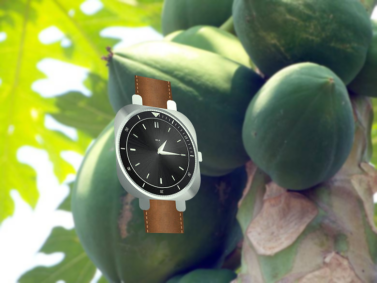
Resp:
1h15
